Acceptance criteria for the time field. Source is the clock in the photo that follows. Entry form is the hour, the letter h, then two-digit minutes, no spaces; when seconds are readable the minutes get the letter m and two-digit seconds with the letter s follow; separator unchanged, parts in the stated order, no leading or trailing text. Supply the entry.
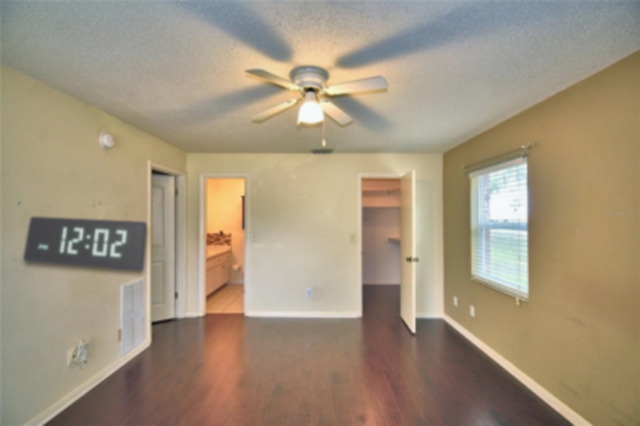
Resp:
12h02
